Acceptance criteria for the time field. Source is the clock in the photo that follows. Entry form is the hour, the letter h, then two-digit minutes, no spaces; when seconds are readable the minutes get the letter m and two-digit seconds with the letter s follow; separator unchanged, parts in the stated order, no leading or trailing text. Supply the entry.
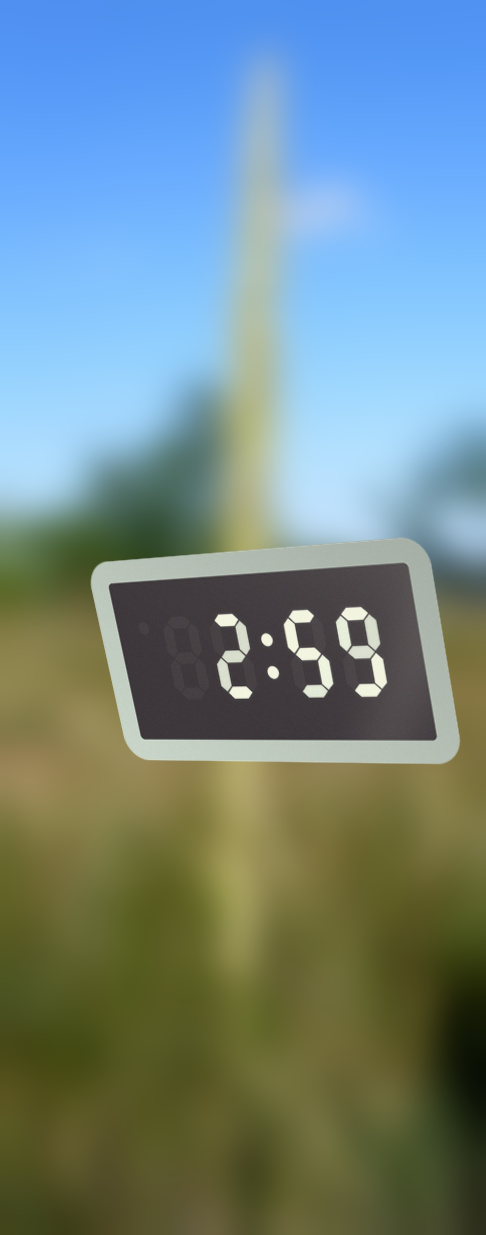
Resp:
2h59
